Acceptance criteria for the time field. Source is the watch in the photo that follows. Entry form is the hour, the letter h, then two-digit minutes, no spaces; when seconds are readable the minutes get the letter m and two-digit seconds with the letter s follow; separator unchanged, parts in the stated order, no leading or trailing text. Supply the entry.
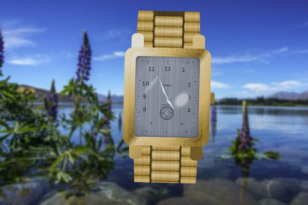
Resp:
4h56
